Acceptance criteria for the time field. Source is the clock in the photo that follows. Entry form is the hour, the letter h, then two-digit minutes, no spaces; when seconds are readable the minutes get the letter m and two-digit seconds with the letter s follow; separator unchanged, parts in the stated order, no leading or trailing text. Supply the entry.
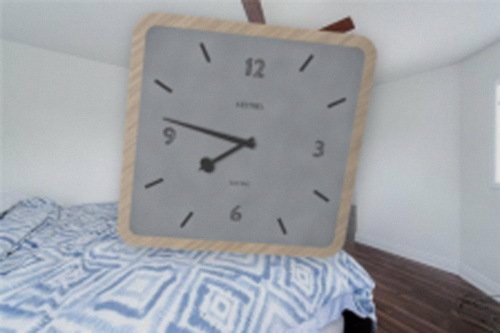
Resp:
7h47
